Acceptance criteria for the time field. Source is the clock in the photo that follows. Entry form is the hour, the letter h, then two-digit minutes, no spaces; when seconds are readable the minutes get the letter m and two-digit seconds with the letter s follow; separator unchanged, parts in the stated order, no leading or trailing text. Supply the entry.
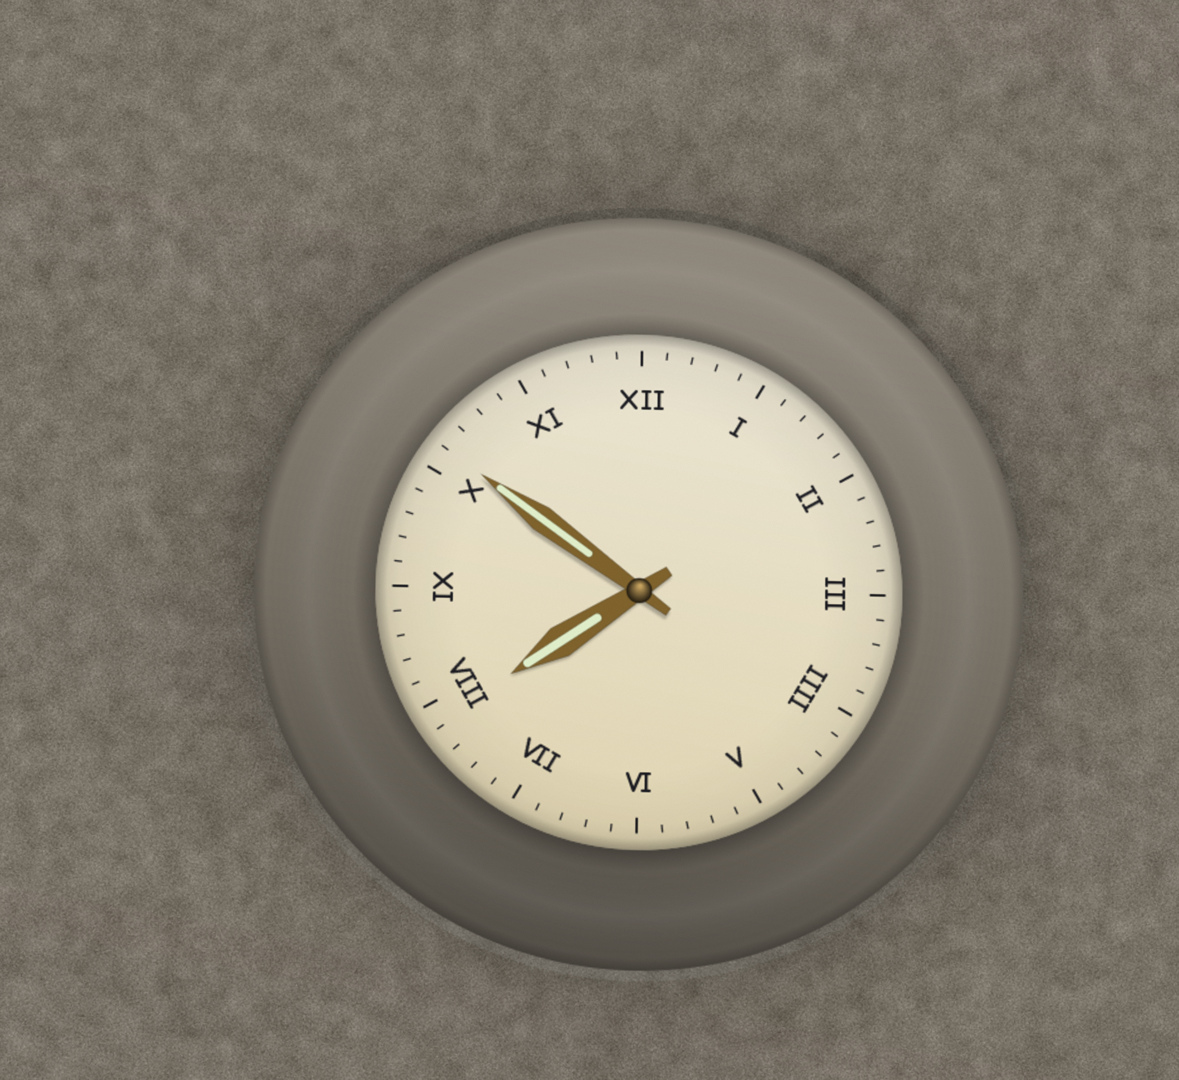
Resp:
7h51
